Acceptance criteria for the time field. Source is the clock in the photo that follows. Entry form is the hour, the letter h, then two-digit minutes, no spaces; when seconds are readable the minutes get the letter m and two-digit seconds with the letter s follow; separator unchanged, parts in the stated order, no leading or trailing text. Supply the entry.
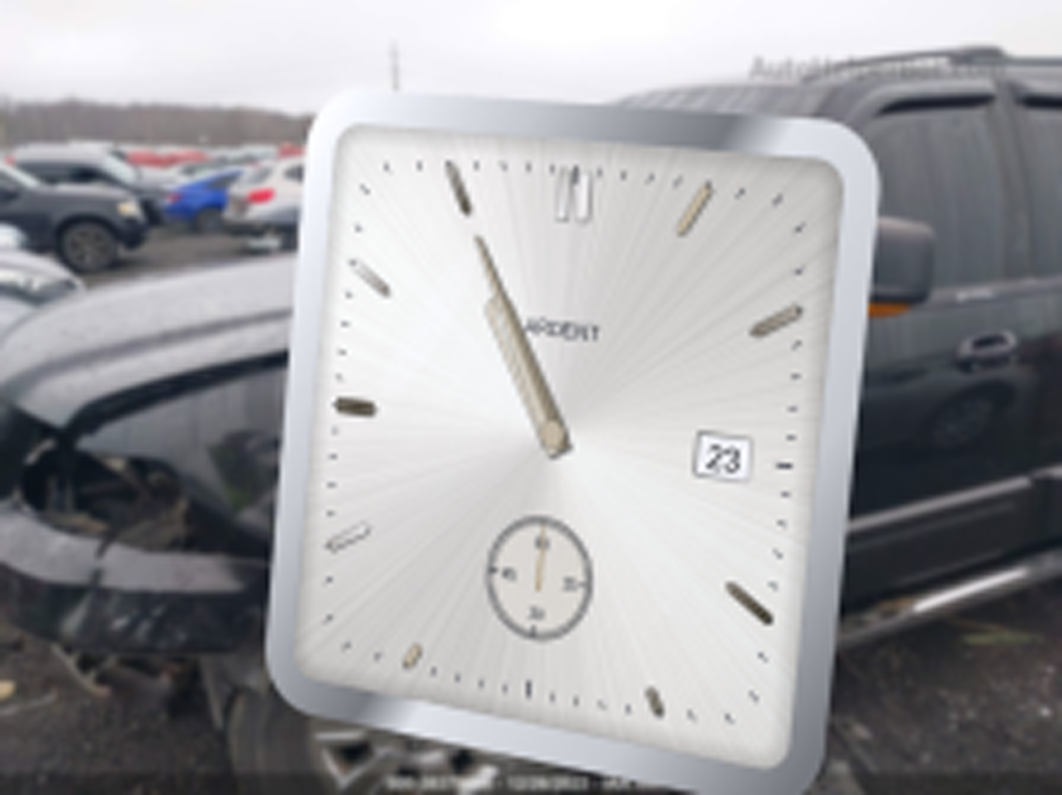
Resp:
10h55
